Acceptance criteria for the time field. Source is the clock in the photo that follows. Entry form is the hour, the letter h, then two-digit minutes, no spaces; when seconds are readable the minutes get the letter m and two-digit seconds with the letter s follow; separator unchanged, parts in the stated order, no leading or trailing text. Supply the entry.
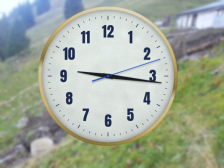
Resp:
9h16m12s
